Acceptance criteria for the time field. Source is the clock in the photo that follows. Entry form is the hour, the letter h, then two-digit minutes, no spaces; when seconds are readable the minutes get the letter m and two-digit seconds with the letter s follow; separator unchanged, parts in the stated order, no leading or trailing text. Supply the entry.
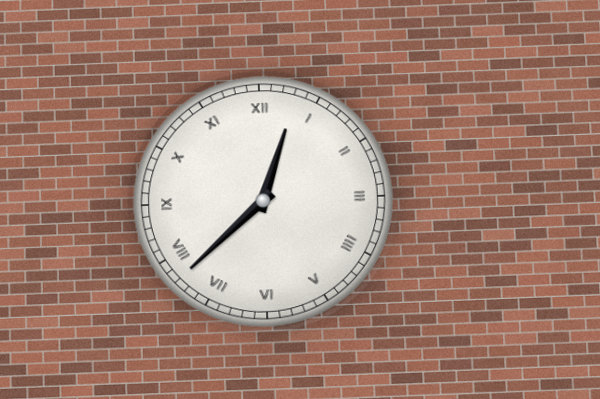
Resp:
12h38
